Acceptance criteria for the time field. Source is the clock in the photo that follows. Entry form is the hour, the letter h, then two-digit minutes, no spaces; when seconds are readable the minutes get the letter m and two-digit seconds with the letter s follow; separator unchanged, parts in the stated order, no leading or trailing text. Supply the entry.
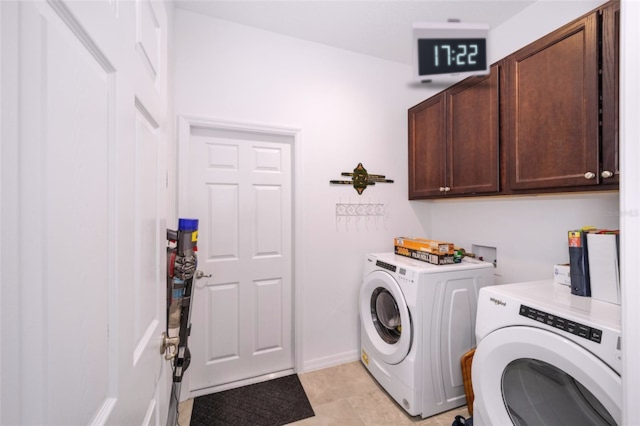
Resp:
17h22
